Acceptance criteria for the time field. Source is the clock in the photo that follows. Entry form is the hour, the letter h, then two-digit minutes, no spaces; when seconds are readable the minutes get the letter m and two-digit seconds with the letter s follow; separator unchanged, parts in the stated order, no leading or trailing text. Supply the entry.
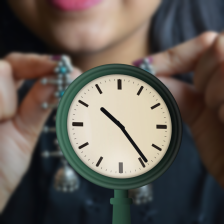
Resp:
10h24
